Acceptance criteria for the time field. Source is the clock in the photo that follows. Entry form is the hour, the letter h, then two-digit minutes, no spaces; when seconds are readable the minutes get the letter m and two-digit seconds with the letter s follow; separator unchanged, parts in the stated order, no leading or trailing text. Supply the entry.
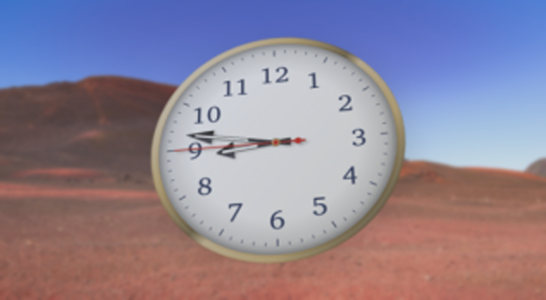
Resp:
8h46m45s
